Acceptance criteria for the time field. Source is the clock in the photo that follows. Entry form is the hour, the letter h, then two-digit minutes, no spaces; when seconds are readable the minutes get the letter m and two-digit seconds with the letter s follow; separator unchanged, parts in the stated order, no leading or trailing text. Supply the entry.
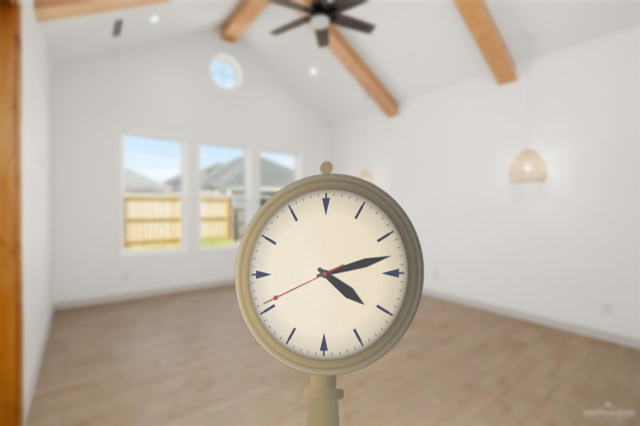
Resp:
4h12m41s
